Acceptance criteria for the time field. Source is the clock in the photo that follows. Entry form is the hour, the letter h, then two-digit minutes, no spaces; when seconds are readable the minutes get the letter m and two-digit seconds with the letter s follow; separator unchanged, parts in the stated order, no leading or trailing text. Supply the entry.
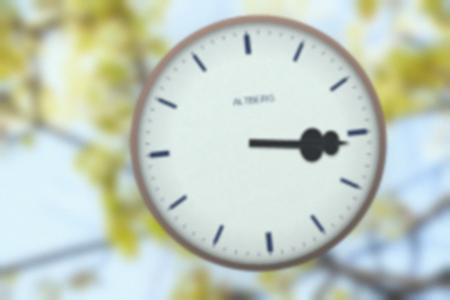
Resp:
3h16
